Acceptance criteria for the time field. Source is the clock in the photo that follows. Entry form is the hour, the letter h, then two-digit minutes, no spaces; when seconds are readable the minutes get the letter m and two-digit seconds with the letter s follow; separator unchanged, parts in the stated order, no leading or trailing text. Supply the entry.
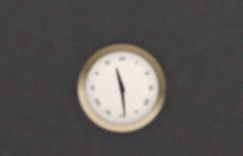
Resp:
11h29
